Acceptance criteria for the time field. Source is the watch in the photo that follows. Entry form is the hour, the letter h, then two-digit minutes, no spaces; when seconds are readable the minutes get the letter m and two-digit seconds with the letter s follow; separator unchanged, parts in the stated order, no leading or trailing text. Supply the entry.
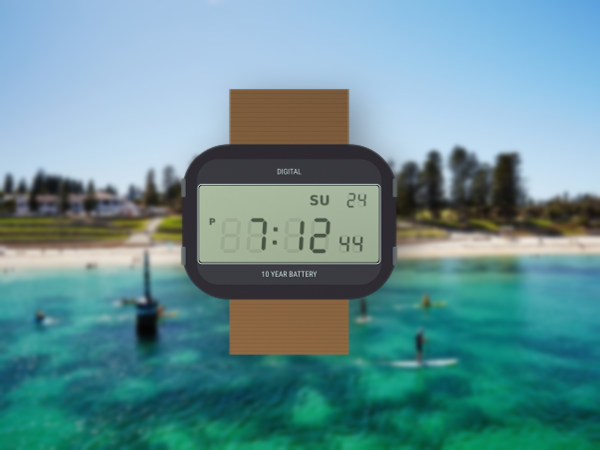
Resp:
7h12m44s
